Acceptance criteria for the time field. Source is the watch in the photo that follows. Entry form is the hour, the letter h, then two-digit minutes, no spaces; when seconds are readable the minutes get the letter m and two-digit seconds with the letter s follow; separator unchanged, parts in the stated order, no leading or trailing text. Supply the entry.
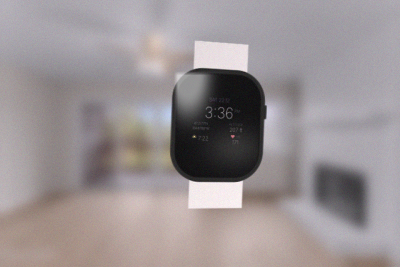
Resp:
3h36
